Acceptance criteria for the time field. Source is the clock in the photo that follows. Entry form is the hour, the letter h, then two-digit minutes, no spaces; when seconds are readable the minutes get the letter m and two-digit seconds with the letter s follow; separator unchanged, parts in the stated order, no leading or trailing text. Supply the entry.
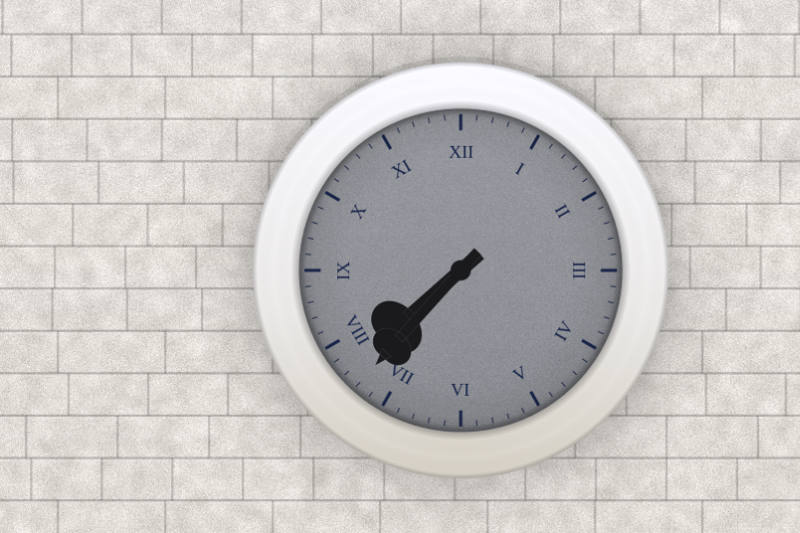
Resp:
7h37
